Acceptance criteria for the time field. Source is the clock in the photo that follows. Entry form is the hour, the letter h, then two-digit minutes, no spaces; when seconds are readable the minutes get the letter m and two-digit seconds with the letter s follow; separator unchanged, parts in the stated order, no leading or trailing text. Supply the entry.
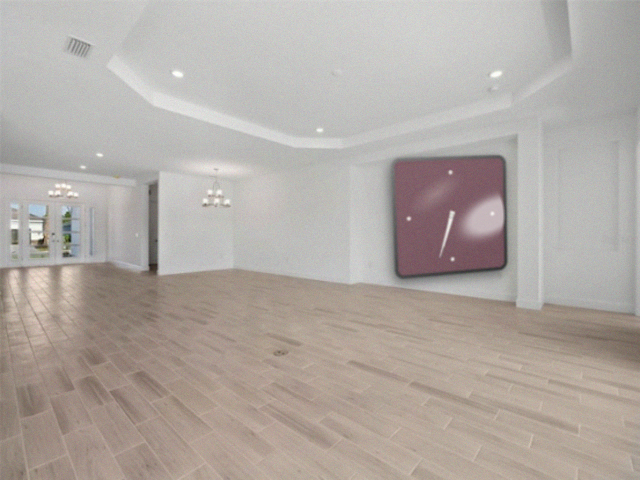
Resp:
6h33
